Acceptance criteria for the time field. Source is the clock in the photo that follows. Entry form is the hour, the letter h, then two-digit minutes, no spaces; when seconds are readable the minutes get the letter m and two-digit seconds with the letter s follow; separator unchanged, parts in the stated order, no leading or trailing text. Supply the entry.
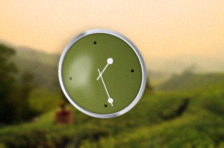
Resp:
1h28
